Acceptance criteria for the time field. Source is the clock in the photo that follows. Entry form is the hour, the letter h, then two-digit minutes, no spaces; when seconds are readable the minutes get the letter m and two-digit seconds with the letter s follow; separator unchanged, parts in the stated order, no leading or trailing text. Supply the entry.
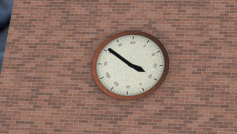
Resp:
3h51
